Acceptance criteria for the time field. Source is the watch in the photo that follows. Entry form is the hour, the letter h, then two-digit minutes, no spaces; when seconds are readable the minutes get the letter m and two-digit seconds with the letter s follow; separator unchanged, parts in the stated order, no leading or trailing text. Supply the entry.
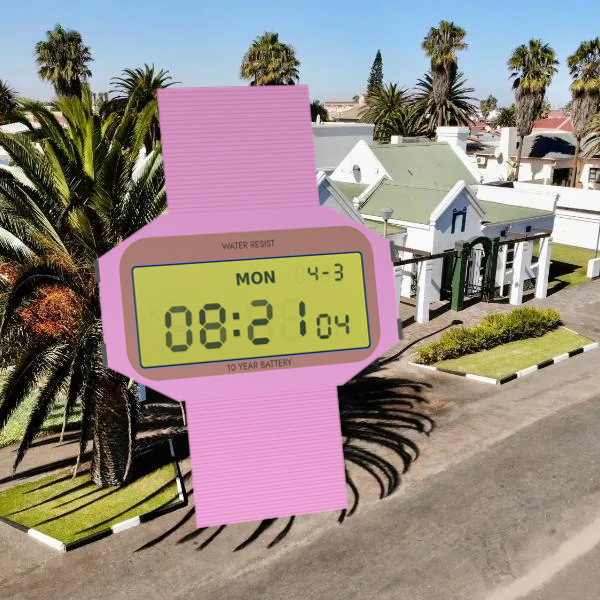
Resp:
8h21m04s
